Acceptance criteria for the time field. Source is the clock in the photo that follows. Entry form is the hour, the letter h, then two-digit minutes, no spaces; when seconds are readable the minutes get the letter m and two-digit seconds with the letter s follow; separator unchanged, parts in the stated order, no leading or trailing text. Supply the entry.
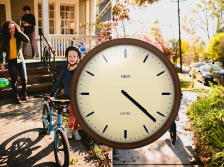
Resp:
4h22
